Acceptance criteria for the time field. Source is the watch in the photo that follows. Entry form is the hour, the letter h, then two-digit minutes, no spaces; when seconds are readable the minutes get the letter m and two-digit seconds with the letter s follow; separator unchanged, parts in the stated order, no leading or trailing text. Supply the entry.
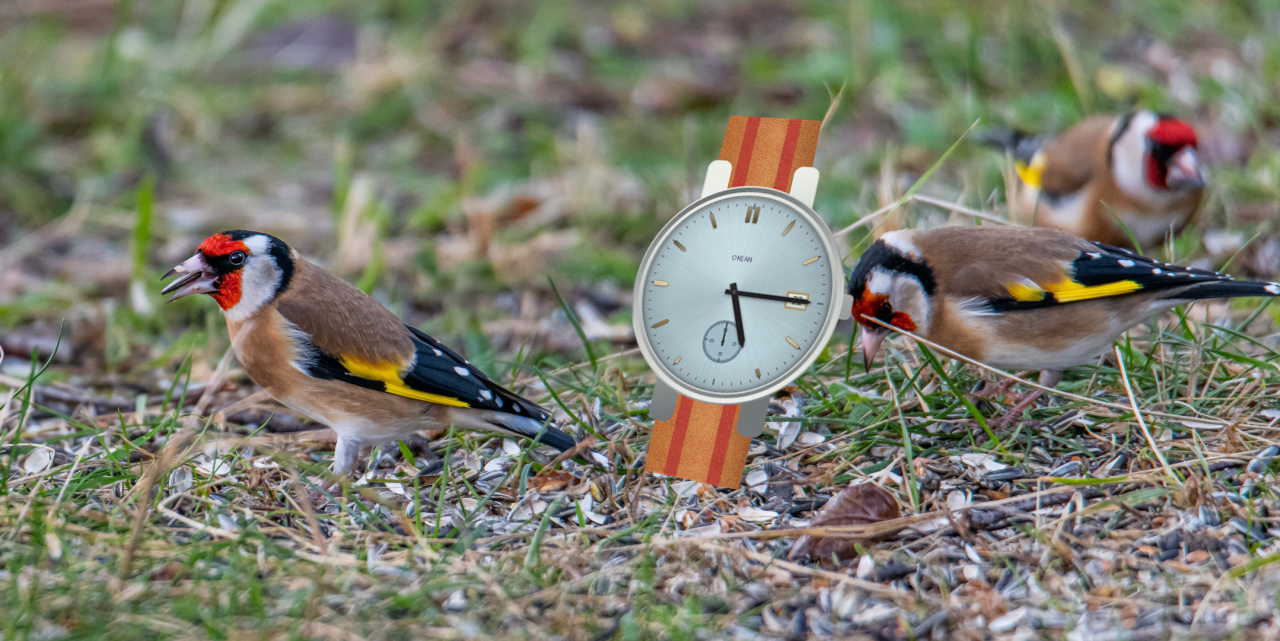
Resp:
5h15
